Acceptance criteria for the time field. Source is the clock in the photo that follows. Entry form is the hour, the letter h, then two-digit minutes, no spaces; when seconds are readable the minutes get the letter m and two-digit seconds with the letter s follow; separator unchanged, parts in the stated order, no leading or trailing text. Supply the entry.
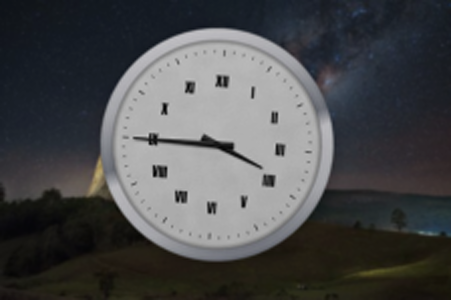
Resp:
3h45
